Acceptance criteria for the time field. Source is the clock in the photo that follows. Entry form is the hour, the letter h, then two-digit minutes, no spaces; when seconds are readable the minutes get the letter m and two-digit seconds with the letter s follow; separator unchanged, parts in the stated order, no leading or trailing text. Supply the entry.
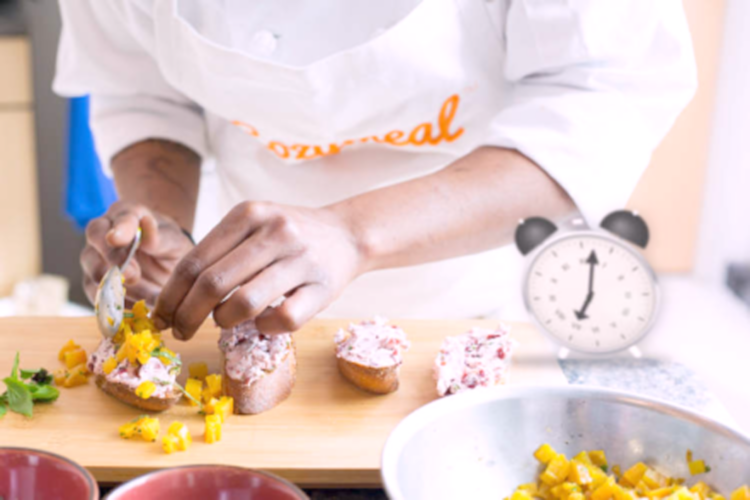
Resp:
7h02
